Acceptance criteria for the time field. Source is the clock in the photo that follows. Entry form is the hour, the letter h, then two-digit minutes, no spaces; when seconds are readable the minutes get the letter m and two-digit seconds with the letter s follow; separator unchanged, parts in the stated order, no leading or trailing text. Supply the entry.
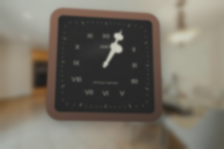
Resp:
1h04
